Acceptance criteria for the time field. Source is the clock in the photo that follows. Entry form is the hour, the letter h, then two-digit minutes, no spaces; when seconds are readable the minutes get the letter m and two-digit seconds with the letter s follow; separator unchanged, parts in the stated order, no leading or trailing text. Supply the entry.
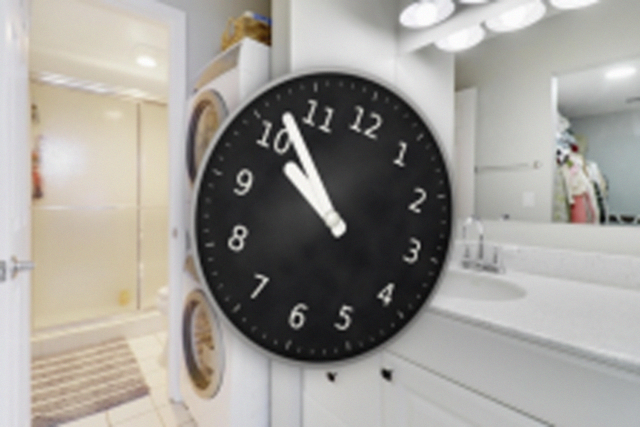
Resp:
9h52
